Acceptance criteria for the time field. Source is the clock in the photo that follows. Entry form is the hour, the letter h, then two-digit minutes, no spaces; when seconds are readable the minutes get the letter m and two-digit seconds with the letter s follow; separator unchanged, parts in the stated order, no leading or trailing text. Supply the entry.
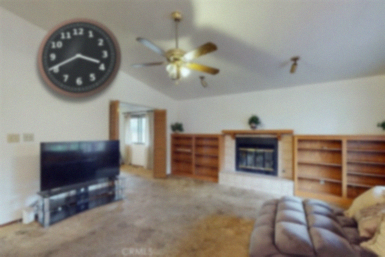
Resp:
3h41
